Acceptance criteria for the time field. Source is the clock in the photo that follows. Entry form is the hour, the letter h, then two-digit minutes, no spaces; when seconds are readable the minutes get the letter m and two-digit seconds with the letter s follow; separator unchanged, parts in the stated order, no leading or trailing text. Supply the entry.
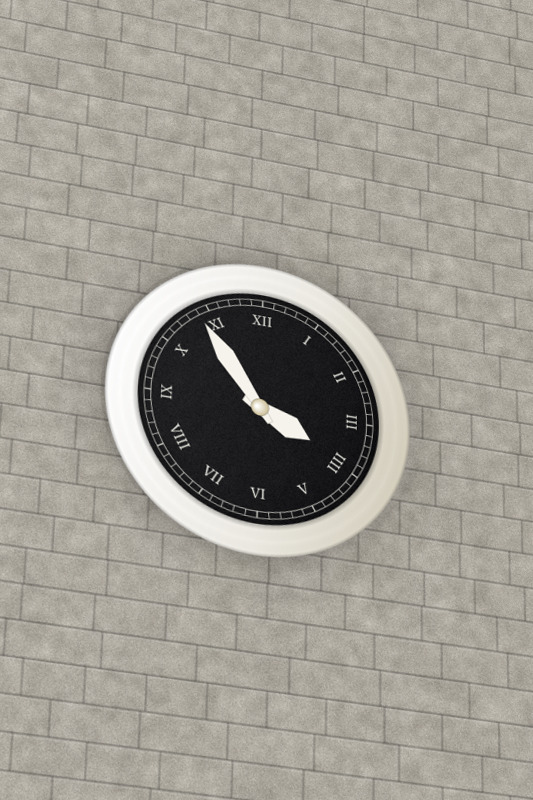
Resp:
3h54
